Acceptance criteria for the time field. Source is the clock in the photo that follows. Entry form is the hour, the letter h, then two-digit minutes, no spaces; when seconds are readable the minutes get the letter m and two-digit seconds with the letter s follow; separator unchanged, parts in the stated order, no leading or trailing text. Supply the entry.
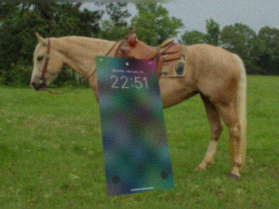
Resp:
22h51
